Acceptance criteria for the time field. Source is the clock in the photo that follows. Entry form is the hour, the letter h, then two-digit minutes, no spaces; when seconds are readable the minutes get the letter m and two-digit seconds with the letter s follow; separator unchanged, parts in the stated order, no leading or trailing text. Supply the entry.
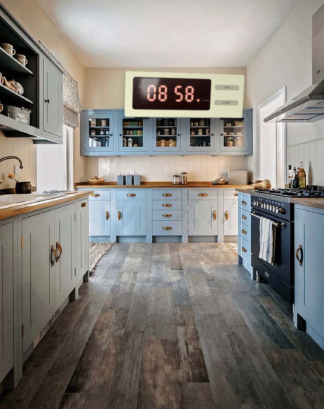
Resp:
8h58
